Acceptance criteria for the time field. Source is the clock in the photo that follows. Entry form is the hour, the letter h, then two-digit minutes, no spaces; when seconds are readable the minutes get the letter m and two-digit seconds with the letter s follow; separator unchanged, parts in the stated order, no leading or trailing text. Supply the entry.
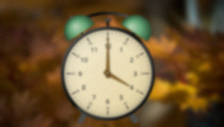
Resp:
4h00
